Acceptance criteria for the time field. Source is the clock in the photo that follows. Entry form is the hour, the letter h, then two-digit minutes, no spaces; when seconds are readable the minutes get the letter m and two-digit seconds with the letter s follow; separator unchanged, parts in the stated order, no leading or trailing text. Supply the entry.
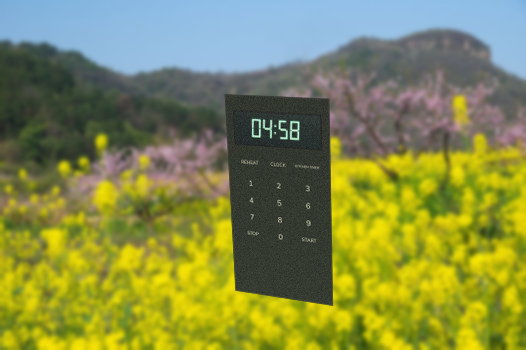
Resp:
4h58
